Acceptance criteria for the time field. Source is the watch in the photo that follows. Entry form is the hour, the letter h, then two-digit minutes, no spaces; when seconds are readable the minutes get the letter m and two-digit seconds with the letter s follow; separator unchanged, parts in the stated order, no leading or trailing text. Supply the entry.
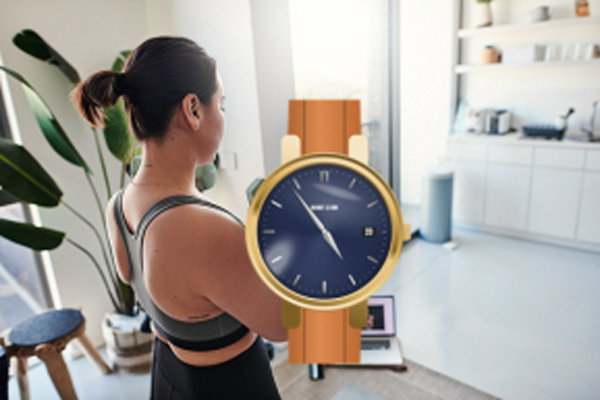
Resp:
4h54
